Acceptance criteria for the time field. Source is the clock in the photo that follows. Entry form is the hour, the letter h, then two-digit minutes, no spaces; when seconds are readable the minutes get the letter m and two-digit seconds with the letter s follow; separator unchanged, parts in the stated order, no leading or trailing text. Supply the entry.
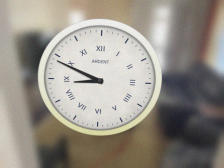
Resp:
8h49
